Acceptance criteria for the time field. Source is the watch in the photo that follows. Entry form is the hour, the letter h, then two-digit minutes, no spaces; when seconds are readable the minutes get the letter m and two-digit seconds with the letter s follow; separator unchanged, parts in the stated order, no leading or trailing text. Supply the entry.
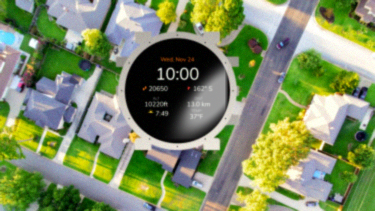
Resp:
10h00
